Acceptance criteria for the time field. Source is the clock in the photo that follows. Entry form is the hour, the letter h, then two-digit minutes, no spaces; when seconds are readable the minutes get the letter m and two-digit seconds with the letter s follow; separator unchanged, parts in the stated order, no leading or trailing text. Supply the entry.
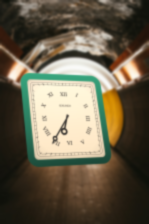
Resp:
6h36
